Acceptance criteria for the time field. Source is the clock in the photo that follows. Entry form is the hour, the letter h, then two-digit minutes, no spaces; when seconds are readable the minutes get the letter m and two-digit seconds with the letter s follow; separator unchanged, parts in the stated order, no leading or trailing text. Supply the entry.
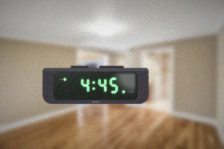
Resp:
4h45
